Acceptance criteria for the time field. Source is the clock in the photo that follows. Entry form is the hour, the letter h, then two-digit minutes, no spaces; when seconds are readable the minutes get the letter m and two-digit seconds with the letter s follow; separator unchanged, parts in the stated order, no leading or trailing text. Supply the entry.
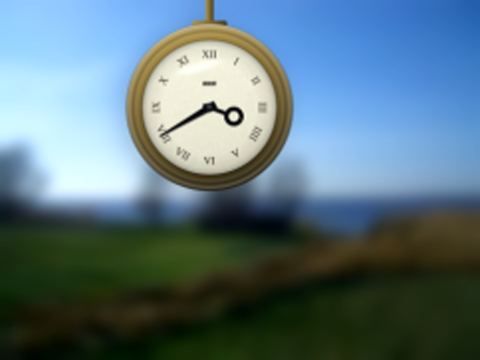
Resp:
3h40
